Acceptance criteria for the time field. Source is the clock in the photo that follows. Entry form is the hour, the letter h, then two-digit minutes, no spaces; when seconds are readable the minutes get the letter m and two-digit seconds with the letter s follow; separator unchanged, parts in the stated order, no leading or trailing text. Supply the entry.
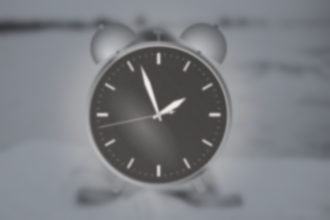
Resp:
1h56m43s
